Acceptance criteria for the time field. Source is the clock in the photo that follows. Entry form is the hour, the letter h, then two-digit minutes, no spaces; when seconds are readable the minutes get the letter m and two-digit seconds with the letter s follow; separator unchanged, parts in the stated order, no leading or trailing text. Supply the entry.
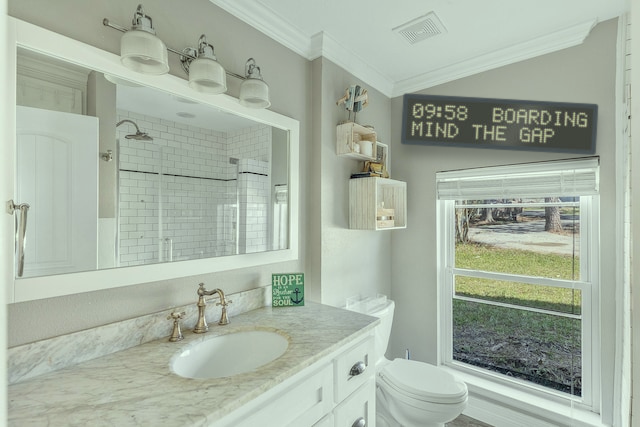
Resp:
9h58
